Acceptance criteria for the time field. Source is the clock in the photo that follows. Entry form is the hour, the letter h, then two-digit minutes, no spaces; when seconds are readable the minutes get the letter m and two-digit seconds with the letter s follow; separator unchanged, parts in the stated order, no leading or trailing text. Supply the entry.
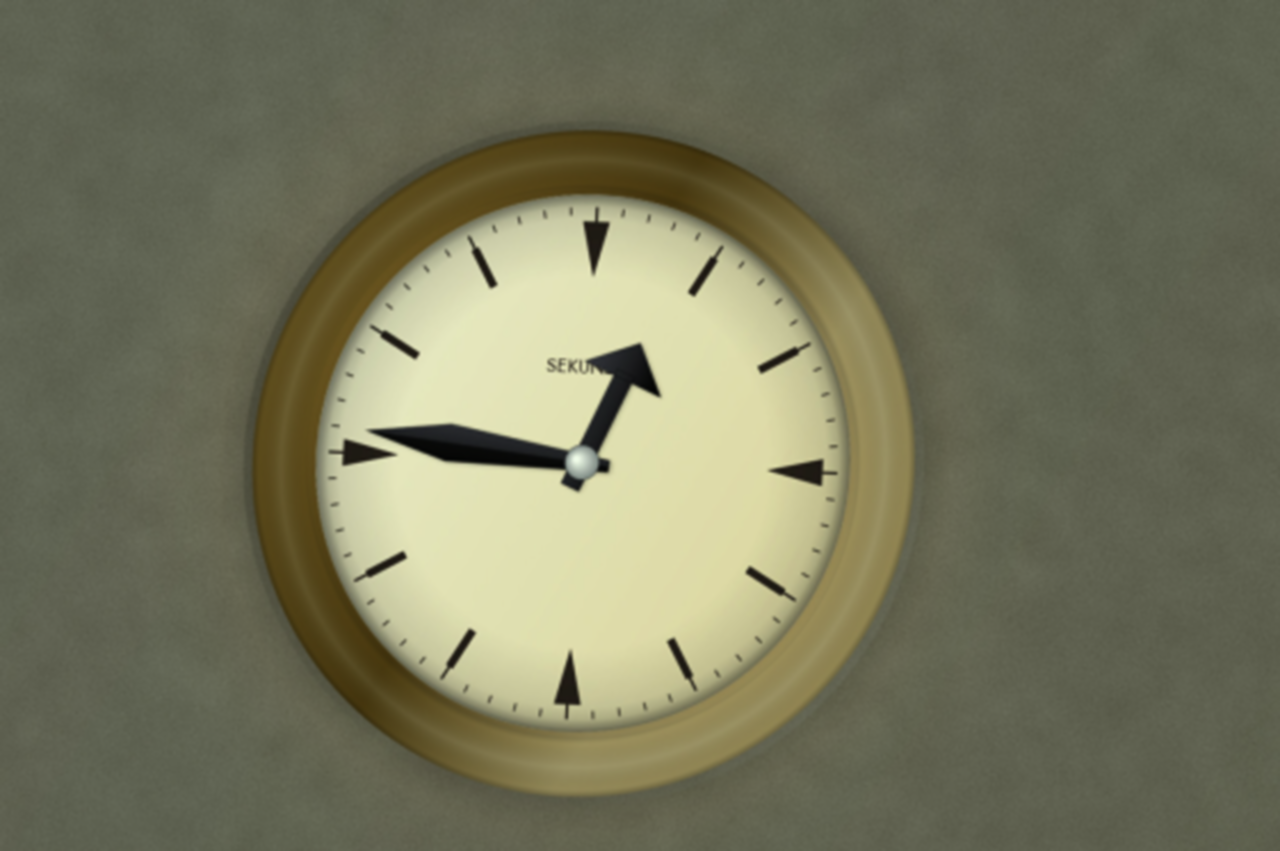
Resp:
12h46
